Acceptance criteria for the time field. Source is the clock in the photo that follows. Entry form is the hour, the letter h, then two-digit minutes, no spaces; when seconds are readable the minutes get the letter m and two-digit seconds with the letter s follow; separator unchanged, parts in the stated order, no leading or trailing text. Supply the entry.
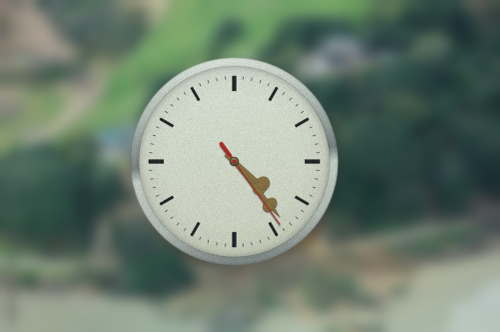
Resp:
4h23m24s
